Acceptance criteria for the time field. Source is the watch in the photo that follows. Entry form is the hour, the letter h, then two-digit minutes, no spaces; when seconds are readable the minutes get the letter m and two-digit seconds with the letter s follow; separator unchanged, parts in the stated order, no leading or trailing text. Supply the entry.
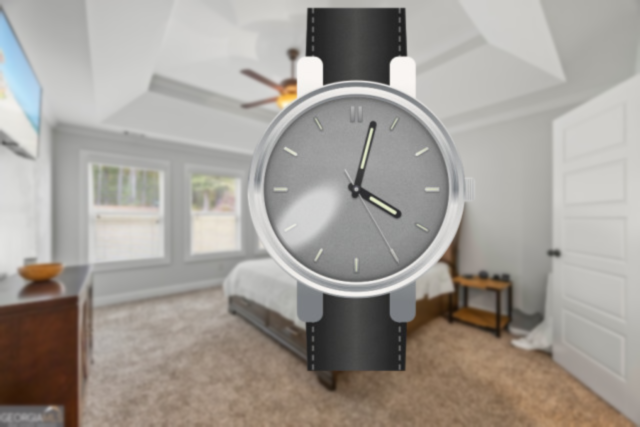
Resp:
4h02m25s
